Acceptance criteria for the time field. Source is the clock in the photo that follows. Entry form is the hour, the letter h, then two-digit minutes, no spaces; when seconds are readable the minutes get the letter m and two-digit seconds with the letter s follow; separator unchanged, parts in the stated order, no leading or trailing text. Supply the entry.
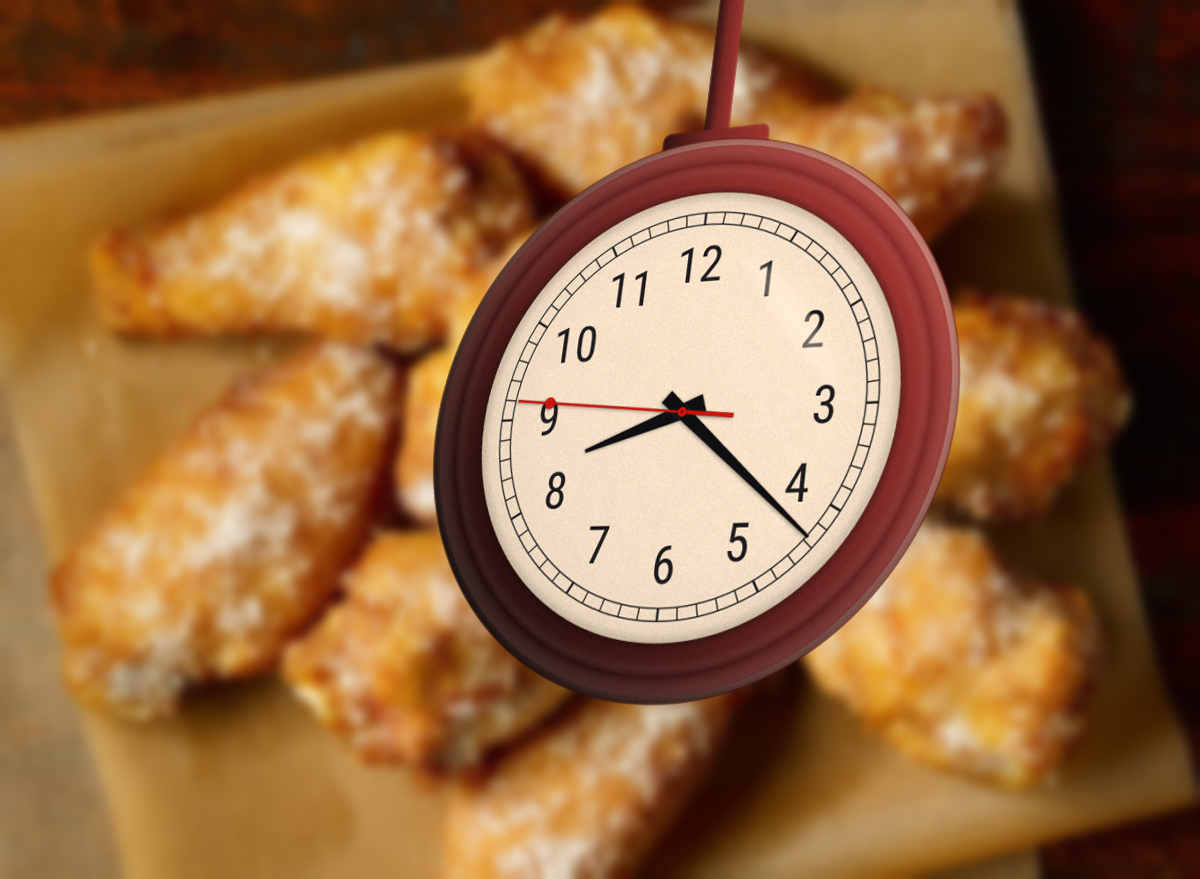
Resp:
8h21m46s
